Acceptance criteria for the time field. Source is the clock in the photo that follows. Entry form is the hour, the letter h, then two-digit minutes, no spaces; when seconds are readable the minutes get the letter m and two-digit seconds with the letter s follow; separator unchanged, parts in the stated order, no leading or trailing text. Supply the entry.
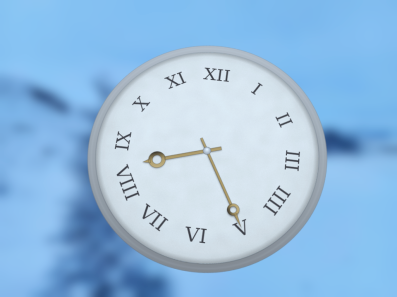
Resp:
8h25
